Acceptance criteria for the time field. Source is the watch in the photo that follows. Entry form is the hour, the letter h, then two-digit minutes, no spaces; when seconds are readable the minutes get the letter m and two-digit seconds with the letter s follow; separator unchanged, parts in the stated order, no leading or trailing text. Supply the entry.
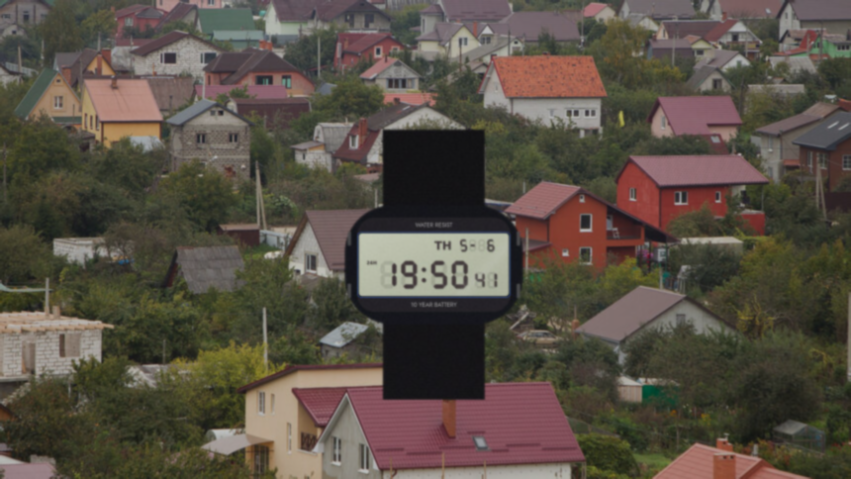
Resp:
19h50m41s
